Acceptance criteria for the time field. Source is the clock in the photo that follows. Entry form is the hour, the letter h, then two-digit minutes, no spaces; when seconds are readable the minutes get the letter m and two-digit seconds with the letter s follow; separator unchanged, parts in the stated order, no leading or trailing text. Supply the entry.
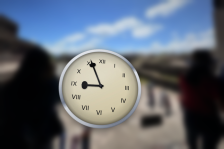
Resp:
8h56
